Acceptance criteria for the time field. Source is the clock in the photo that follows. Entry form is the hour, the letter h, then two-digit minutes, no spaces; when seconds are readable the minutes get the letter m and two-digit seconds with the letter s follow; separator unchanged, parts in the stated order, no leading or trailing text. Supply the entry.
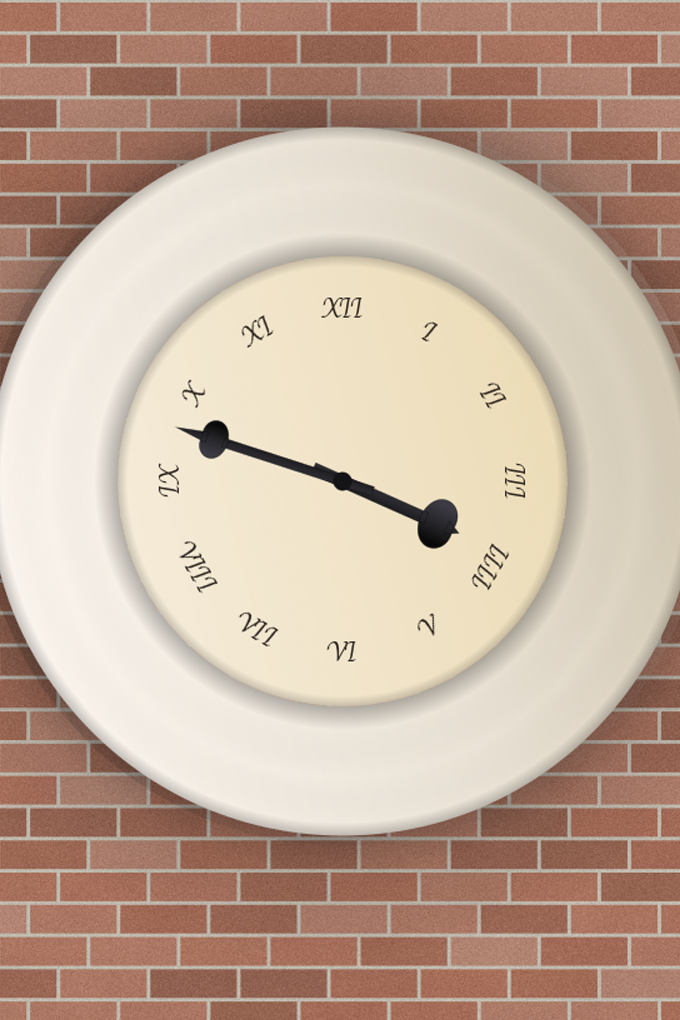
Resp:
3h48
